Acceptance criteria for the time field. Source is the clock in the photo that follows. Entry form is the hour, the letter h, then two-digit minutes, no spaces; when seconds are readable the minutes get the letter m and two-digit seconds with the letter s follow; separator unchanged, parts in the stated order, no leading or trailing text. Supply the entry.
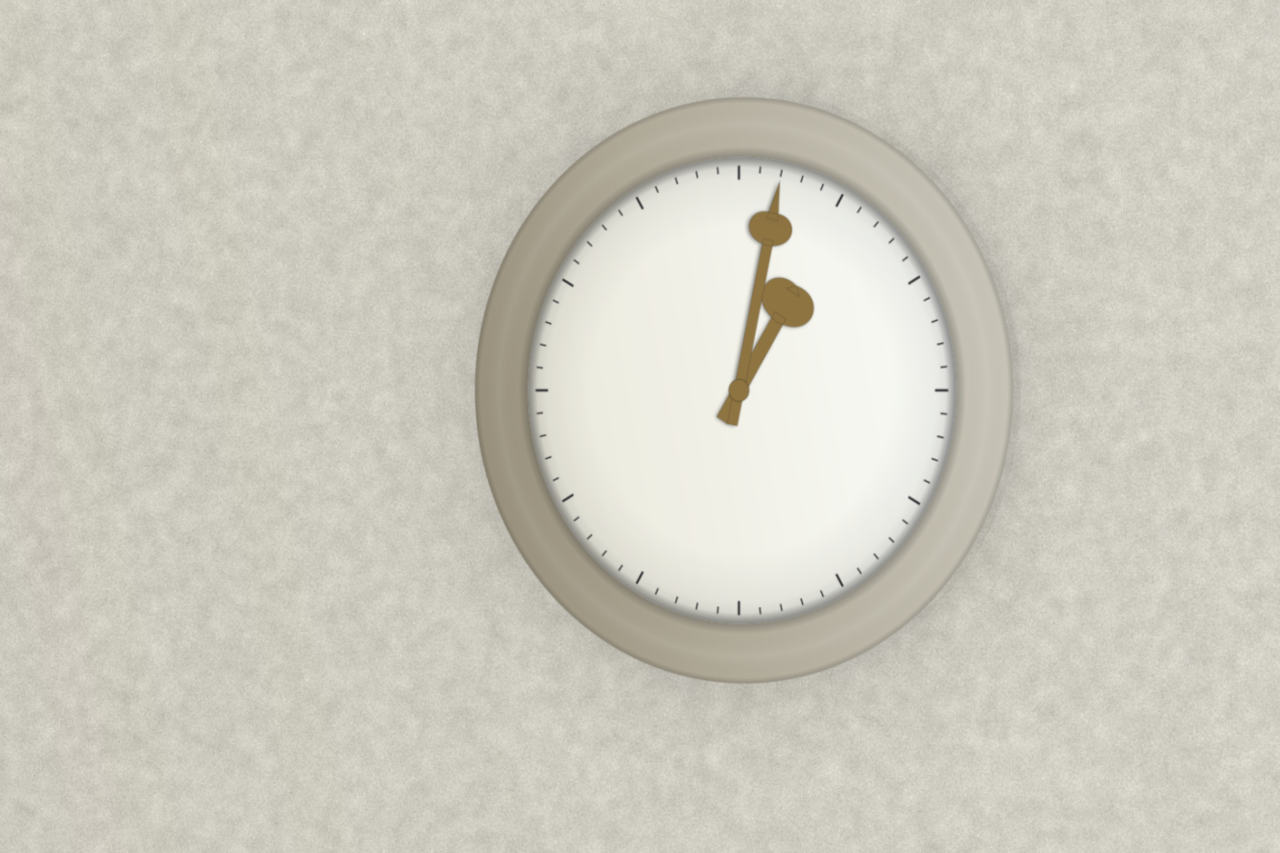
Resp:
1h02
